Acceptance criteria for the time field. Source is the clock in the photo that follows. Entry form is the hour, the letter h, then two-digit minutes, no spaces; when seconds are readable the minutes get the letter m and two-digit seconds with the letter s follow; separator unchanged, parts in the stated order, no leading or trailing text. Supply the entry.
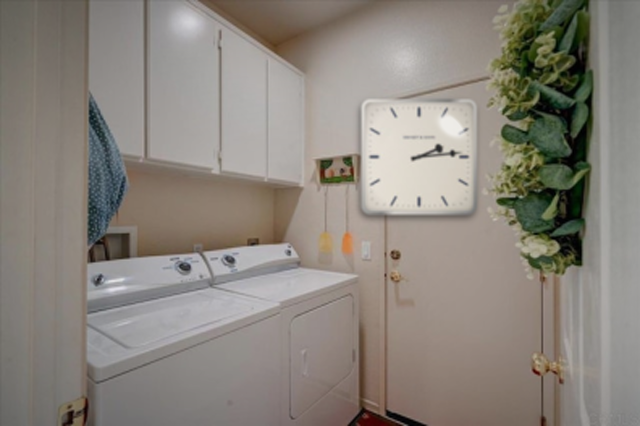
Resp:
2h14
